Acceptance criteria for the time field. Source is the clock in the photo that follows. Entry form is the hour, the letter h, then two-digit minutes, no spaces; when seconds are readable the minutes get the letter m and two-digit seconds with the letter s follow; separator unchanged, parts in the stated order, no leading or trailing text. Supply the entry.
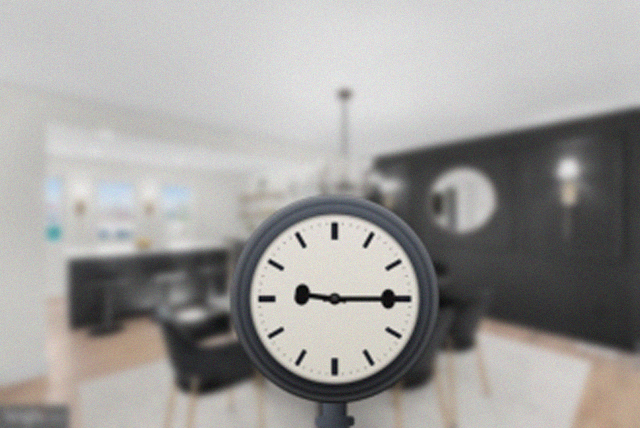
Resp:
9h15
